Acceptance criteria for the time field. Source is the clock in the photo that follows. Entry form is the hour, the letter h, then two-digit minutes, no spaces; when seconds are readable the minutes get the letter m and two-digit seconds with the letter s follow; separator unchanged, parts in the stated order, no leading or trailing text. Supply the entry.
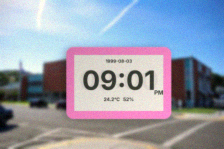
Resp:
9h01
